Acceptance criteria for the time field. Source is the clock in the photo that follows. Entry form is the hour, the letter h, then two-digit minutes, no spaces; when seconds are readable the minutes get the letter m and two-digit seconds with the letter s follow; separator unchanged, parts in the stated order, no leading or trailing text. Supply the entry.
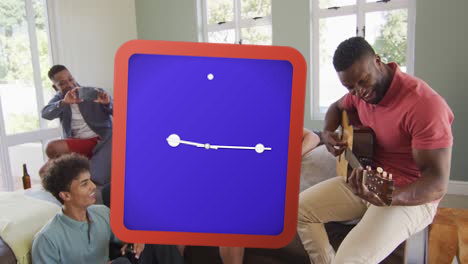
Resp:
9h15
